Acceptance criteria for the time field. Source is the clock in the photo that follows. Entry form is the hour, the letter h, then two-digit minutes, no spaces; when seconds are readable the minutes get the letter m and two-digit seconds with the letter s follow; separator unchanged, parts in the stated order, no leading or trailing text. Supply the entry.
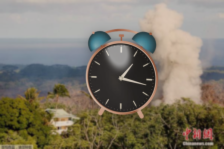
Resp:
1h17
